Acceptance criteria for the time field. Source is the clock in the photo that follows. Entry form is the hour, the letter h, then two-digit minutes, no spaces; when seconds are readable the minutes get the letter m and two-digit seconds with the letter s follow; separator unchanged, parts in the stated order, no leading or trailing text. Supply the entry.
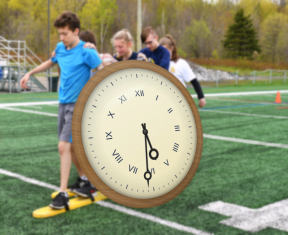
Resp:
5h31
